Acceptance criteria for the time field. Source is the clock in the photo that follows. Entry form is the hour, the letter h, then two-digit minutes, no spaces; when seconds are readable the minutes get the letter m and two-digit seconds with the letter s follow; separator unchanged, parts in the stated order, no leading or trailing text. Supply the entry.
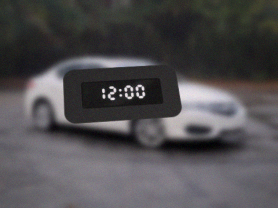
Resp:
12h00
